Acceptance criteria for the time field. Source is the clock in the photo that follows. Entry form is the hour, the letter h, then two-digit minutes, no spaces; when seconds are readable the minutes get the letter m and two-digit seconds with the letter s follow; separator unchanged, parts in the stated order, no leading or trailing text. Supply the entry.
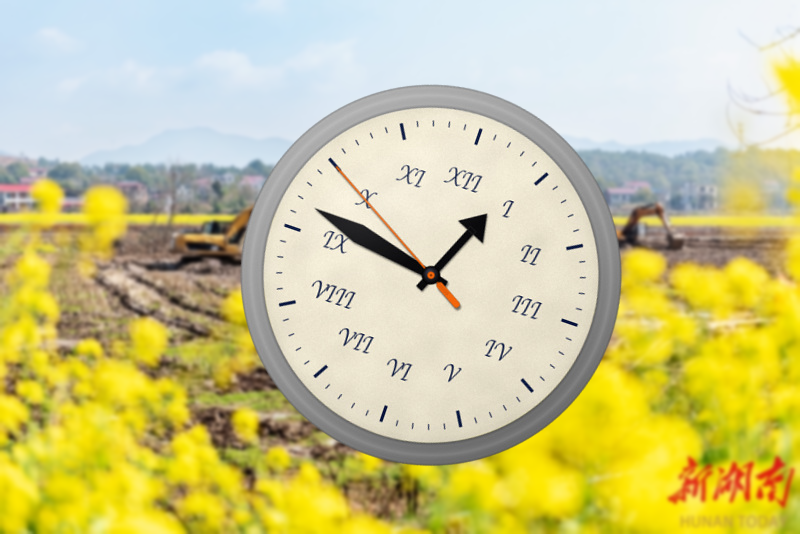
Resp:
12h46m50s
